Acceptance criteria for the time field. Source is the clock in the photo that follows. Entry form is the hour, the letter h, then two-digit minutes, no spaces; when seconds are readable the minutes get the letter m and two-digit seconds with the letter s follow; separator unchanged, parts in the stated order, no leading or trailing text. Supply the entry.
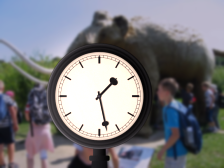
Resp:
1h28
